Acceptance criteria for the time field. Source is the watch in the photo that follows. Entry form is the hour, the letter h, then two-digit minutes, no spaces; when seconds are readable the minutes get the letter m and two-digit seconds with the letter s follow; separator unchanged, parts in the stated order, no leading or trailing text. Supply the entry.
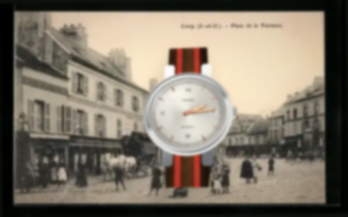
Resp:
2h14
